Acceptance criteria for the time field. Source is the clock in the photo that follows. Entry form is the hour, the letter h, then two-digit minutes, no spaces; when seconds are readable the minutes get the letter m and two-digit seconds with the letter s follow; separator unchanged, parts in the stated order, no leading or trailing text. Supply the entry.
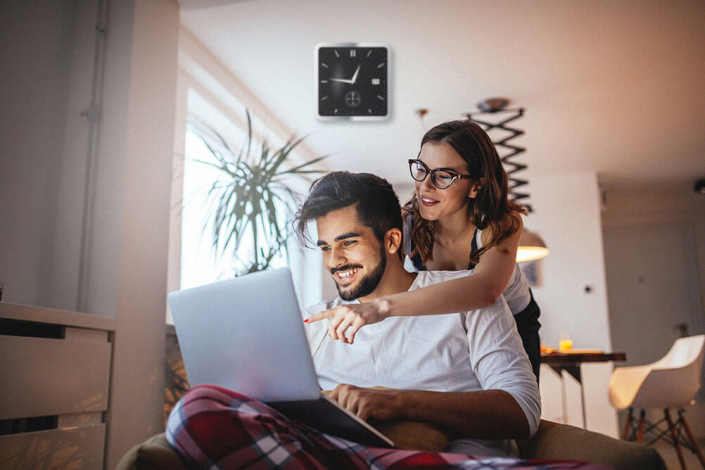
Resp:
12h46
